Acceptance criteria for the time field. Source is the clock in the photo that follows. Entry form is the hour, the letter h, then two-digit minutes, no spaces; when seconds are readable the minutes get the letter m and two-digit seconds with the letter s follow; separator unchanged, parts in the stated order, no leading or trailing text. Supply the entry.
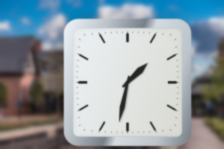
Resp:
1h32
